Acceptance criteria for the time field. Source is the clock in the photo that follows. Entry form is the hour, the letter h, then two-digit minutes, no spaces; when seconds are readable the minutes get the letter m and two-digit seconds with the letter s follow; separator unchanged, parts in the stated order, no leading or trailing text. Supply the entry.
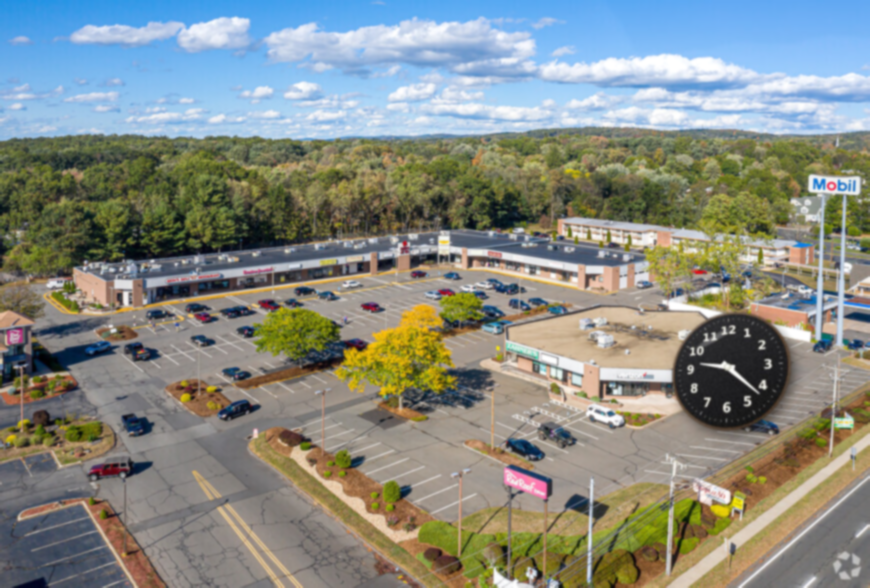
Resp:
9h22
